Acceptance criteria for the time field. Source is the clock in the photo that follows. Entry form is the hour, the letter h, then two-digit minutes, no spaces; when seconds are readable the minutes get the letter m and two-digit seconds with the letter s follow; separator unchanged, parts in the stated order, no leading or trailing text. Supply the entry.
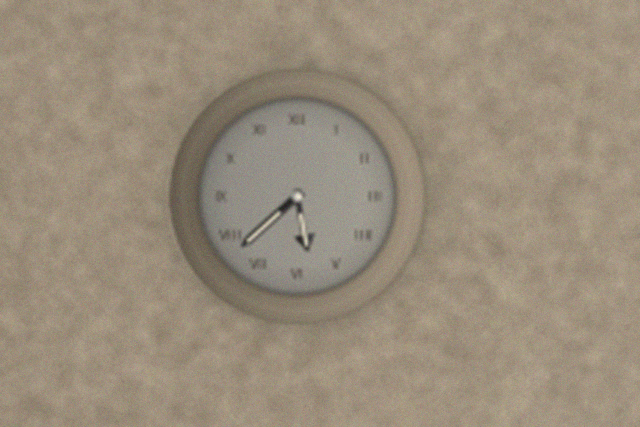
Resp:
5h38
